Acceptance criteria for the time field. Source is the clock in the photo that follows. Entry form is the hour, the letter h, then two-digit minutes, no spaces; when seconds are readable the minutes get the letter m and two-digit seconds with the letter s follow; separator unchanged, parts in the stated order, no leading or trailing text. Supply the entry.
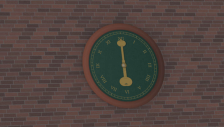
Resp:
6h00
